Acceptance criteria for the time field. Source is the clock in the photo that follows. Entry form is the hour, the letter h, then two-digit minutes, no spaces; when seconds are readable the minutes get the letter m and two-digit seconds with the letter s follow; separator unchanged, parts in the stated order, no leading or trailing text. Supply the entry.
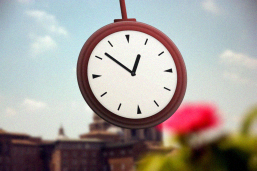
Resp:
12h52
